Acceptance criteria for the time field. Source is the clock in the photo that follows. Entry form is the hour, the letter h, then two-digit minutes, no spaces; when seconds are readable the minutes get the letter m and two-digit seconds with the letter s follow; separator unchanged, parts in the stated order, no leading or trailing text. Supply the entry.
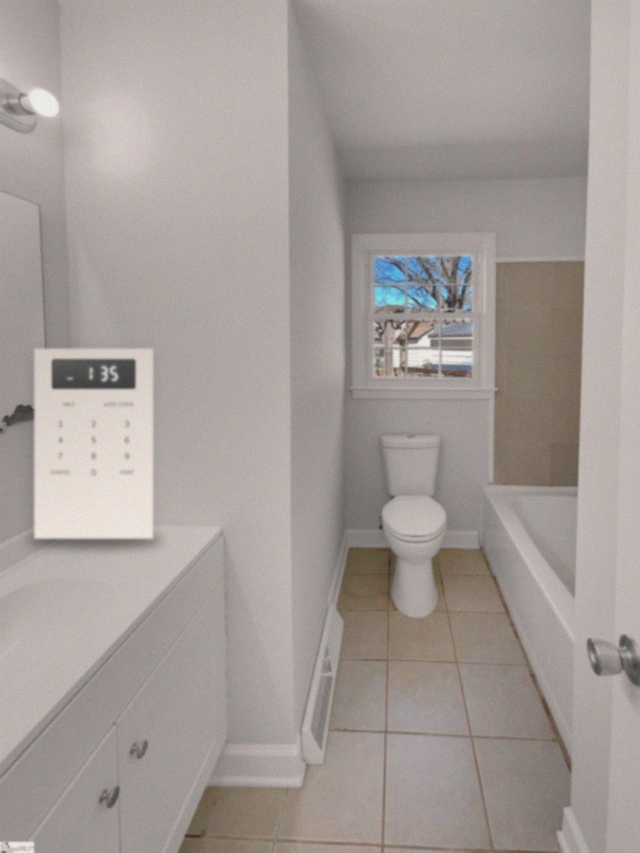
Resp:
1h35
